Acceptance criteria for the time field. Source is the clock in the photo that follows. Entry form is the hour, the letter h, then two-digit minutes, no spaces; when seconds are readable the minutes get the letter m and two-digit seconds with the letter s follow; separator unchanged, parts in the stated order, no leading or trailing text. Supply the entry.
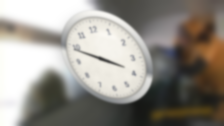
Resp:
3h49
